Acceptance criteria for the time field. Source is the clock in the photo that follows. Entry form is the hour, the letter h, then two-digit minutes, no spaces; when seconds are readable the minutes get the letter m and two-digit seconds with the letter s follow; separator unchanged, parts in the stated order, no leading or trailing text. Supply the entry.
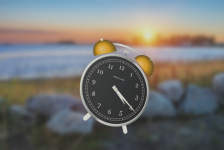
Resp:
4h20
